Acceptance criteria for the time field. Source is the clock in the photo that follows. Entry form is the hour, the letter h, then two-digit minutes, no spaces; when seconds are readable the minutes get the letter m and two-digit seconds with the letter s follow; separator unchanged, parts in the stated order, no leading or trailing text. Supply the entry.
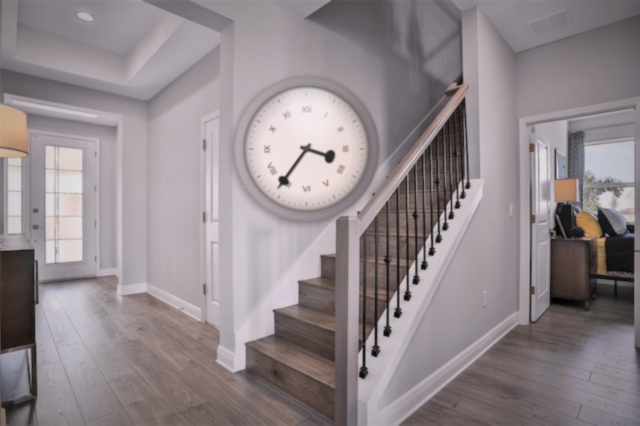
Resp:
3h36
